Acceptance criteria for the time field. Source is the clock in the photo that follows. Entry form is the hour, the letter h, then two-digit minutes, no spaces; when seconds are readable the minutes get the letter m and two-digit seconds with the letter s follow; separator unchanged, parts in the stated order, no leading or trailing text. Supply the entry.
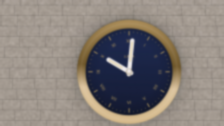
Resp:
10h01
